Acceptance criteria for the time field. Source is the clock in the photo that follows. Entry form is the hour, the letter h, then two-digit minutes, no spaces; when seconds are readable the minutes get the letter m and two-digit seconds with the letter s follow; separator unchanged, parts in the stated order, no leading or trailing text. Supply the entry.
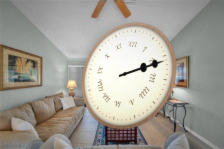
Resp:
2h11
